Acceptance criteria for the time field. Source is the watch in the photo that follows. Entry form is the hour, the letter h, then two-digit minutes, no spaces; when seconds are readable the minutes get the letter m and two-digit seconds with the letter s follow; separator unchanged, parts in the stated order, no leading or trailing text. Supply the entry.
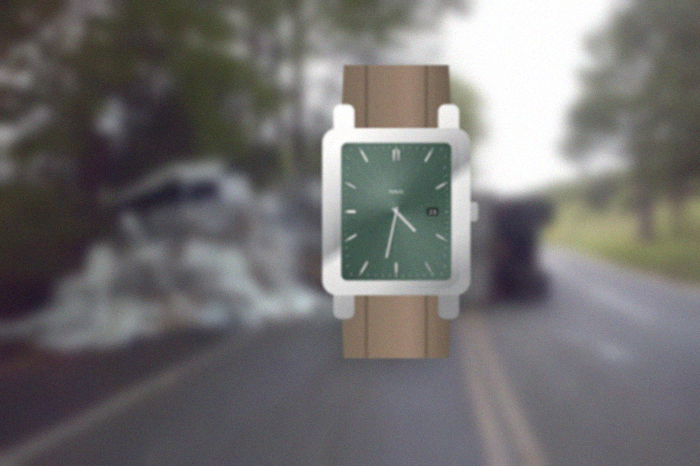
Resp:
4h32
